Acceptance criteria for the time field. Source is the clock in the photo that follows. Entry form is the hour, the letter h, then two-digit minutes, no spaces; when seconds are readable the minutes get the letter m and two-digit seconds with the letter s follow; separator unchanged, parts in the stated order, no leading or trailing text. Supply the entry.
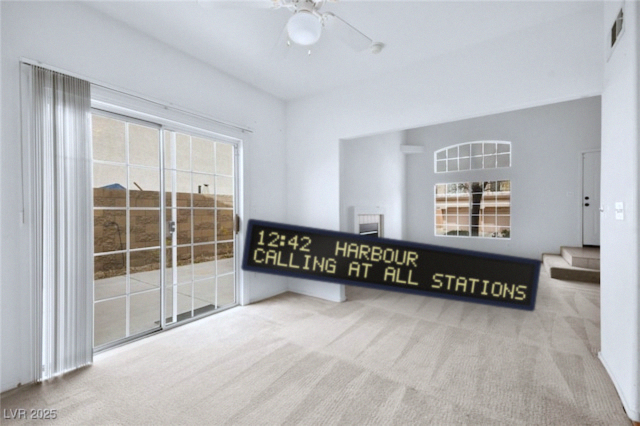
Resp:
12h42
